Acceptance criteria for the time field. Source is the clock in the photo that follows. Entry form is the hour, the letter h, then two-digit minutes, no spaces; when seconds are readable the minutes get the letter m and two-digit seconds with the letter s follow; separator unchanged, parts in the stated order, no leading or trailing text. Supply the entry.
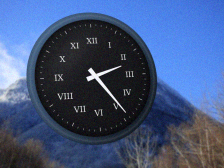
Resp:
2h24
